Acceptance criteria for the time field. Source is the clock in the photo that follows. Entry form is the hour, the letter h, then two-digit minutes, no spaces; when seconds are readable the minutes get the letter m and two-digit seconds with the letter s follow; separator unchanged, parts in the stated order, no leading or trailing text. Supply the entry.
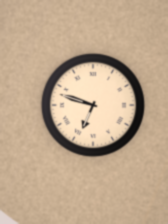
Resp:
6h48
